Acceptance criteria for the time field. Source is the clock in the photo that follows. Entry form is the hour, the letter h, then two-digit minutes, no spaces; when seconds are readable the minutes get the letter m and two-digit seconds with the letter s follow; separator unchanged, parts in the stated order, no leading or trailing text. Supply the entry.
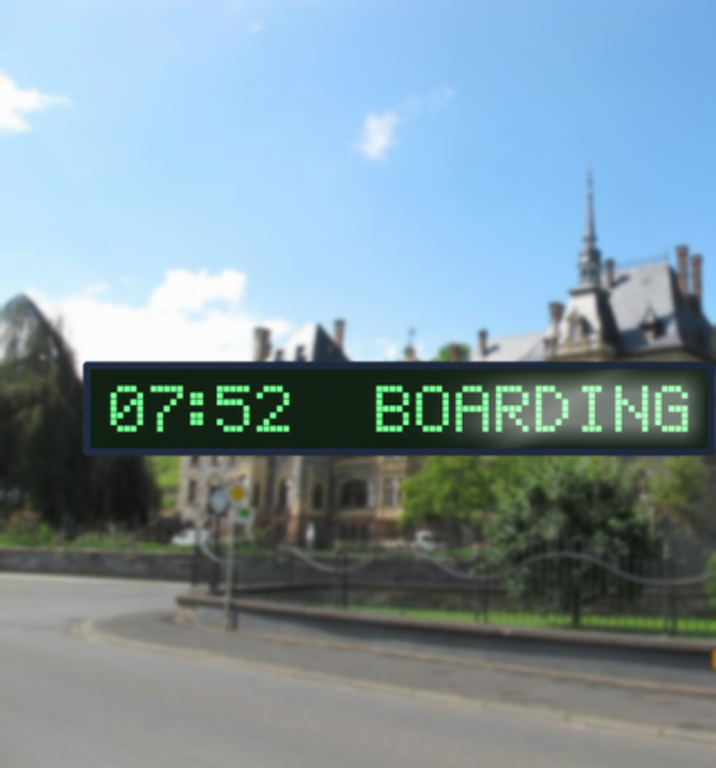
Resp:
7h52
